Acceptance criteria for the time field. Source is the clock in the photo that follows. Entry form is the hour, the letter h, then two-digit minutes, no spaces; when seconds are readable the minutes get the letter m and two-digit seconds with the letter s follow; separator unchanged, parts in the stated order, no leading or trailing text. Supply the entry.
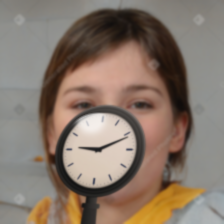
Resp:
9h11
